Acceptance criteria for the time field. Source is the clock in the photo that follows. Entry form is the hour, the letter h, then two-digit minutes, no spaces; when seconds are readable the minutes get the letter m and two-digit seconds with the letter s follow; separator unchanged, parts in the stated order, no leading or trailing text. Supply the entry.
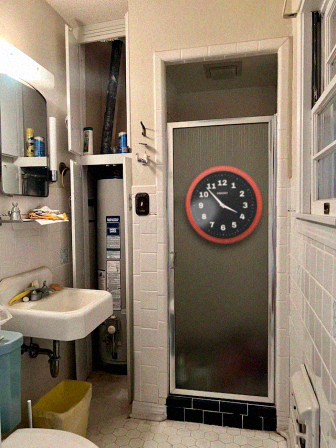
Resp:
3h53
